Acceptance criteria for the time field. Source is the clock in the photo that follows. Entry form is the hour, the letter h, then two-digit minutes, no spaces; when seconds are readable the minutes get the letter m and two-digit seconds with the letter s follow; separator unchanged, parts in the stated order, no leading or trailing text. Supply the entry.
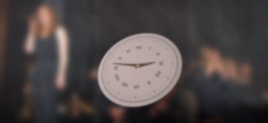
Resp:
2h47
